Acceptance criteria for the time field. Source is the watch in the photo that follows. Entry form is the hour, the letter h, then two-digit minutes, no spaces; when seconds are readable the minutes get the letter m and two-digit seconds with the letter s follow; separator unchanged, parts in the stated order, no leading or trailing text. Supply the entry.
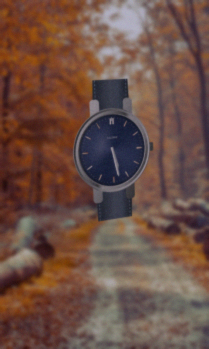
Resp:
5h28
